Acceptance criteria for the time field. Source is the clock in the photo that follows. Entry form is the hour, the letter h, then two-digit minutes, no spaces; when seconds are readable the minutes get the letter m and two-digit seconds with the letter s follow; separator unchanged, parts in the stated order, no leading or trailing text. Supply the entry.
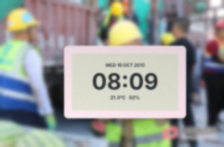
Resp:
8h09
